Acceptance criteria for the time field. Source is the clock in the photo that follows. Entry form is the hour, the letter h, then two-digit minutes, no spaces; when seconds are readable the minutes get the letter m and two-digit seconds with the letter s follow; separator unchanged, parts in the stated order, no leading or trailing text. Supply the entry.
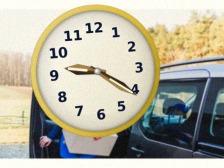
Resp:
9h21
